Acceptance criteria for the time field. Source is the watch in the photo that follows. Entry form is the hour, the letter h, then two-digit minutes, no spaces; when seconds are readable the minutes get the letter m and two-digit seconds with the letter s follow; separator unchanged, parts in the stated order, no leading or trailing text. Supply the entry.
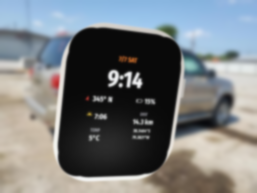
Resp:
9h14
